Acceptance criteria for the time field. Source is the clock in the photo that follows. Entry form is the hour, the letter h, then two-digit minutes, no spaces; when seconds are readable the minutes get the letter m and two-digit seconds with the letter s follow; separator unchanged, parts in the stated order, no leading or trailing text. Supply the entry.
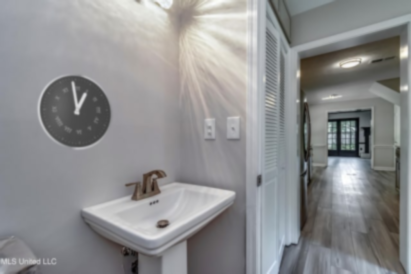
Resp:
12h59
